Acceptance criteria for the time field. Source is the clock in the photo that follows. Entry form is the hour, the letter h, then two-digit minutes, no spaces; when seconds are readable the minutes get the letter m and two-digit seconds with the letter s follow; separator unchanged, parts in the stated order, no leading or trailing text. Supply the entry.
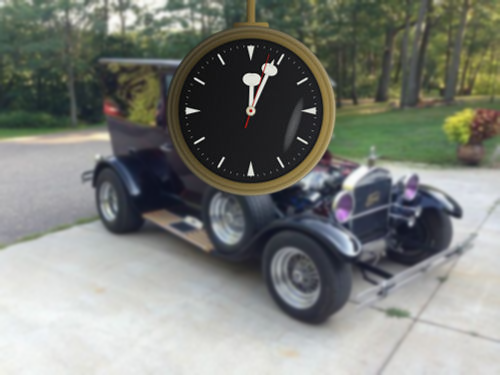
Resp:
12h04m03s
